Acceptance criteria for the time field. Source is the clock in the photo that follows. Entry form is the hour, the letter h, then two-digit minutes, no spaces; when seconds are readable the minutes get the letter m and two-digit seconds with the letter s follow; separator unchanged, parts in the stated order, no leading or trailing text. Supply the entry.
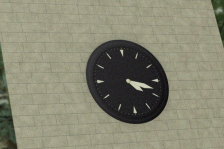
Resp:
4h18
